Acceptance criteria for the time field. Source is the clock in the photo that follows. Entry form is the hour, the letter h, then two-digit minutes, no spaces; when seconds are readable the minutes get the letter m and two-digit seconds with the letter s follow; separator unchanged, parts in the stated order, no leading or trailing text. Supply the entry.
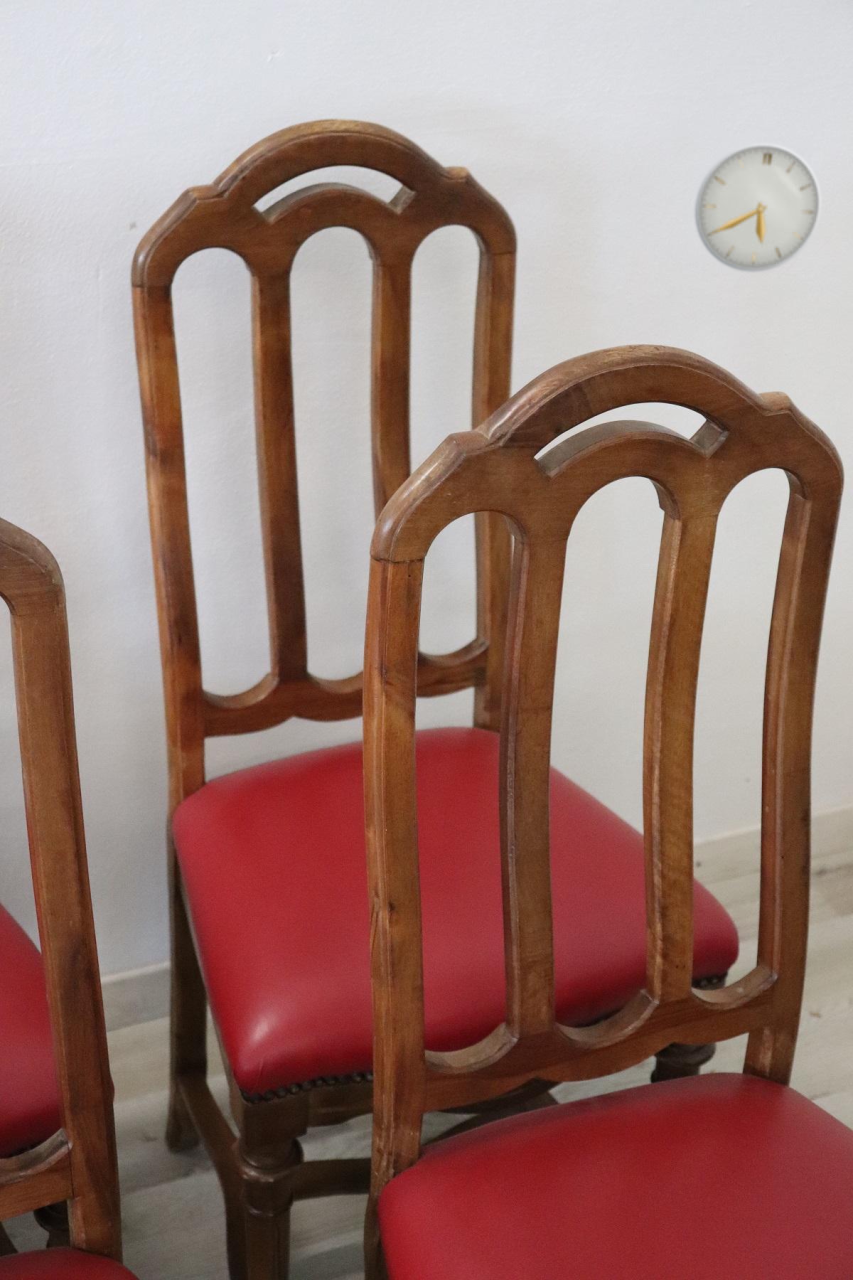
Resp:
5h40
